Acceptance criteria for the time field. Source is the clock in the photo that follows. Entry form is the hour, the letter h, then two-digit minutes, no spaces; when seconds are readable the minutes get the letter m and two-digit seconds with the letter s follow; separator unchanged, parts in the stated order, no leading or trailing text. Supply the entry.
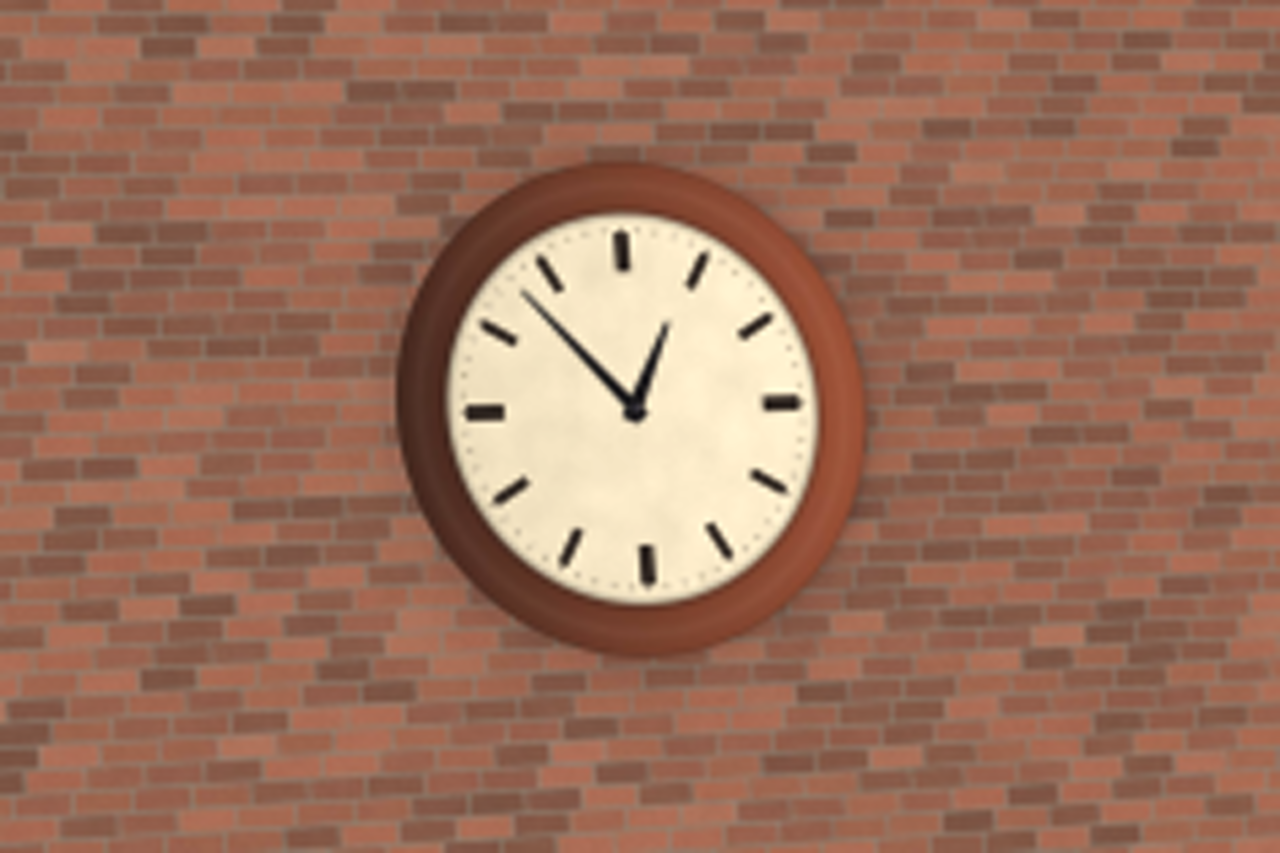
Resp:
12h53
